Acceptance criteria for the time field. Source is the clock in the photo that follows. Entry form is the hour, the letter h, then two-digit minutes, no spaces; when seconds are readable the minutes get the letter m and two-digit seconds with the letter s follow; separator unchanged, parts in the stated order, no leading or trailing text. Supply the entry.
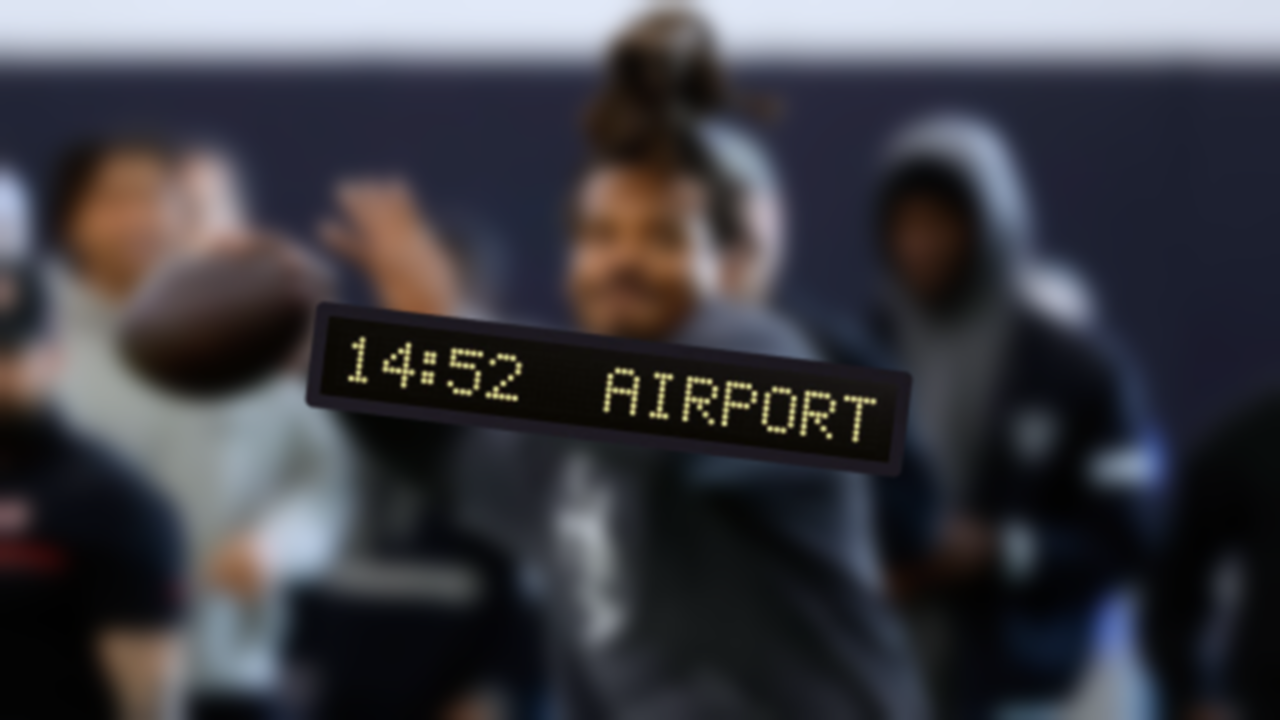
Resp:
14h52
